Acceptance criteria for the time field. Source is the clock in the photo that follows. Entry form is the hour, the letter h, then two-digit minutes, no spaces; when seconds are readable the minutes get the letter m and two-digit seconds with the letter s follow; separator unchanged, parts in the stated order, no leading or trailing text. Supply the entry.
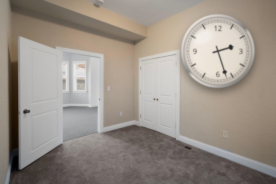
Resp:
2h27
